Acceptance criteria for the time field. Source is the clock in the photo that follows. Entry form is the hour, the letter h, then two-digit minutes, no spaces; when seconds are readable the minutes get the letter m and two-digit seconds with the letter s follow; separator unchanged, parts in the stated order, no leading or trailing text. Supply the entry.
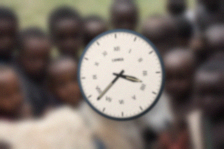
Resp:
3h38
